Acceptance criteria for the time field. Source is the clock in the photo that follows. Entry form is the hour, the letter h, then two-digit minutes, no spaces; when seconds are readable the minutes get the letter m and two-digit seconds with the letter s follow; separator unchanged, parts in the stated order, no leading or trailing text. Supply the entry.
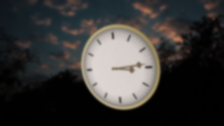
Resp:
3h14
